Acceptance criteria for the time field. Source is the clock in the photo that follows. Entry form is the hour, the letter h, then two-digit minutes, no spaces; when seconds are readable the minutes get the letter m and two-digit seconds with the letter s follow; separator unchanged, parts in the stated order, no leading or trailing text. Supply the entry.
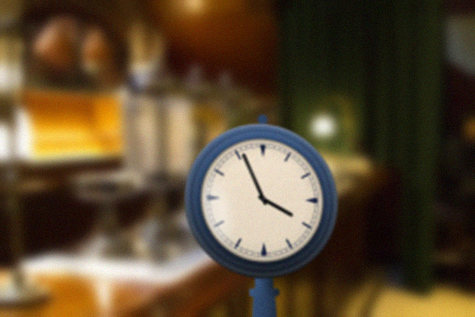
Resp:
3h56
